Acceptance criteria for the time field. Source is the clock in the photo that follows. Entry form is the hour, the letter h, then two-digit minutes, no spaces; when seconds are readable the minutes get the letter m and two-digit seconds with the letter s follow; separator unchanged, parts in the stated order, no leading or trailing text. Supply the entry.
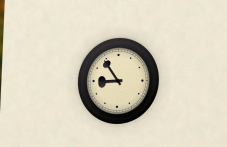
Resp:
8h54
